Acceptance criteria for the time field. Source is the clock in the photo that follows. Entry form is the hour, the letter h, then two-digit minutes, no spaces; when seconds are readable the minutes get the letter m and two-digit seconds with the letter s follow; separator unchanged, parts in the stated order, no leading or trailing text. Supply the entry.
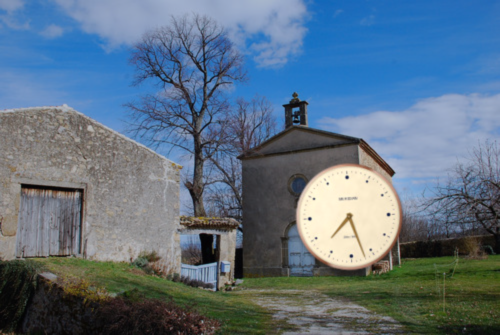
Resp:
7h27
